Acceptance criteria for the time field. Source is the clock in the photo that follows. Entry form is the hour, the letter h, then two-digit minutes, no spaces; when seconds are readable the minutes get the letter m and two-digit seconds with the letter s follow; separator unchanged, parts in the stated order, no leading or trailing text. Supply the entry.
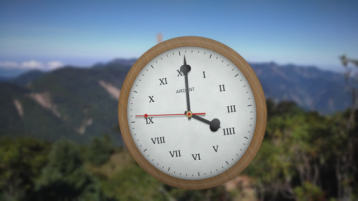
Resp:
4h00m46s
